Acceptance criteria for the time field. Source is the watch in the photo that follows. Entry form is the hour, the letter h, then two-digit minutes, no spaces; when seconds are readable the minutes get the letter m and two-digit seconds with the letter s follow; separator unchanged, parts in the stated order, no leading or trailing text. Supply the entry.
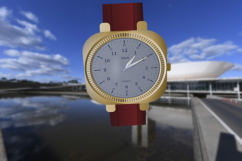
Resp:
1h10
